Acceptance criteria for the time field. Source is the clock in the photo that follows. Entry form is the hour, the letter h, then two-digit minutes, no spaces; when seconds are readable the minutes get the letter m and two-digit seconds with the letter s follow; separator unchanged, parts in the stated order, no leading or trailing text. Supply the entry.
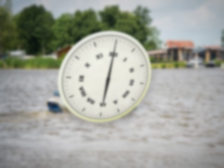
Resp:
6h00
